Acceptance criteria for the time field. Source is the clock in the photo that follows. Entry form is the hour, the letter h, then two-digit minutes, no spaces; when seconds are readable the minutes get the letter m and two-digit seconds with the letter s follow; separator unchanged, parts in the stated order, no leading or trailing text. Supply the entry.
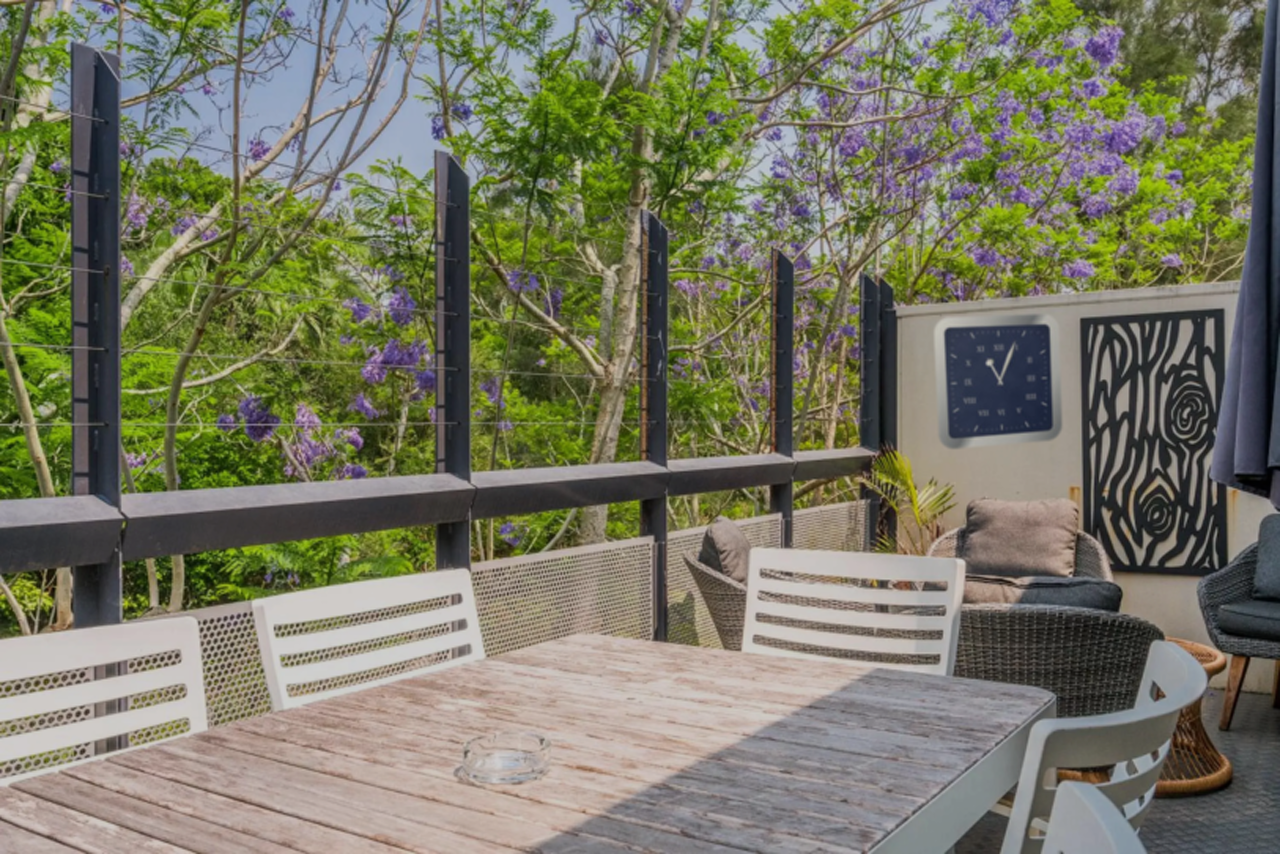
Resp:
11h04
